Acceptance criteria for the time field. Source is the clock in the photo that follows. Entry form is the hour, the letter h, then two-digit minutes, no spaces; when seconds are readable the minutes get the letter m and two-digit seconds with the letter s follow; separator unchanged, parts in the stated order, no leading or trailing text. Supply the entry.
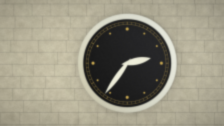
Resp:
2h36
